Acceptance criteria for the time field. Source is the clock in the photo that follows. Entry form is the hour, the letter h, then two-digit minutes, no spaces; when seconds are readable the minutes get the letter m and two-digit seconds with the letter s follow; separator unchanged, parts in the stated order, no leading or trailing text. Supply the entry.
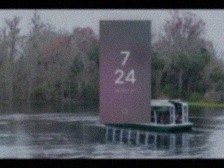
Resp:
7h24
